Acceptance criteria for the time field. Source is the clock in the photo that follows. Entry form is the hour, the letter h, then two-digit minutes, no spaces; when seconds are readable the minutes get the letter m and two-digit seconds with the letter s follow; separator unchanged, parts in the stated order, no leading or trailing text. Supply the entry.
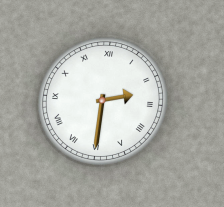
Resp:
2h30
